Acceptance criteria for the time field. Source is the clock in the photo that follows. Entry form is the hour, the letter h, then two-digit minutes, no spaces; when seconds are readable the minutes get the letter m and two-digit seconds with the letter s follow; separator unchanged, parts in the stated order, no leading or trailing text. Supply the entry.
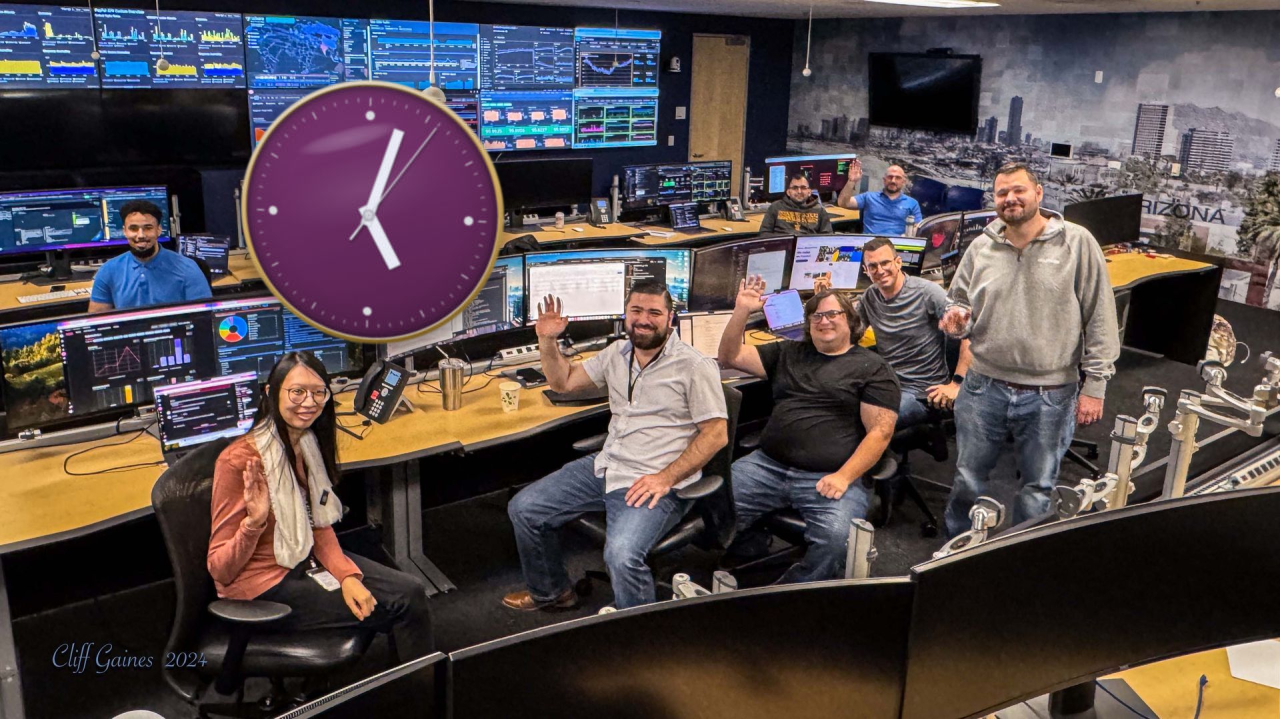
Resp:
5h03m06s
